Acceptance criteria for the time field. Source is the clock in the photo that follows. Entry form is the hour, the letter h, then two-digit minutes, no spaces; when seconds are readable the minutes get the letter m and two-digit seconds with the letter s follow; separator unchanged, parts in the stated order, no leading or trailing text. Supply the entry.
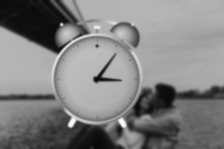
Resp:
3h06
